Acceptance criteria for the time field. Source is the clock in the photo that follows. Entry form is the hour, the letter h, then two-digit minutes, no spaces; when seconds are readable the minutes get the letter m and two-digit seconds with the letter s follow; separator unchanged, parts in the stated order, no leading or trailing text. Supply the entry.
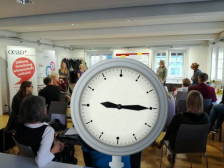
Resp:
9h15
